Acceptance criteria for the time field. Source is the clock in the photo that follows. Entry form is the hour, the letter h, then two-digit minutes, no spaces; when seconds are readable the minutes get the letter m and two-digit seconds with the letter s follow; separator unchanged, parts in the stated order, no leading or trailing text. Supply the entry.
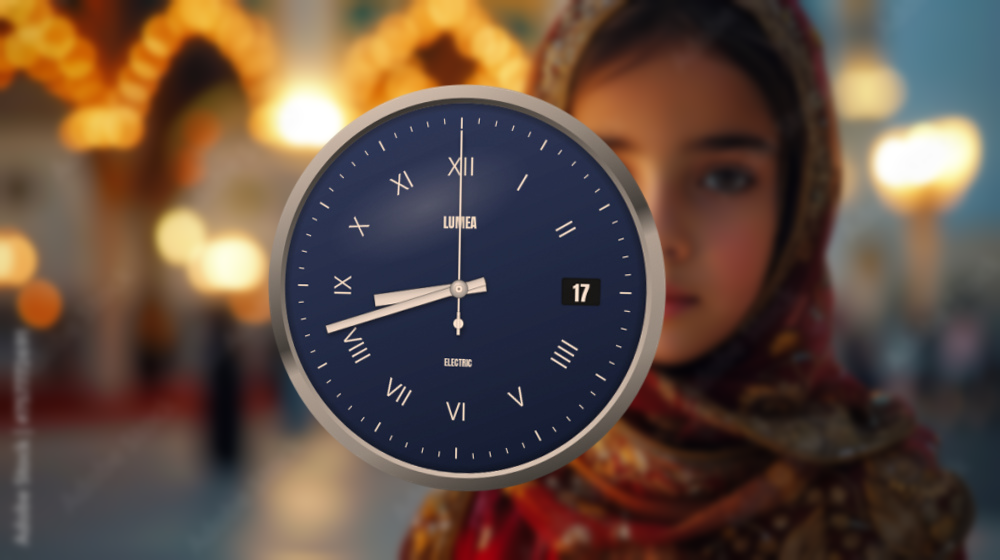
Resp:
8h42m00s
